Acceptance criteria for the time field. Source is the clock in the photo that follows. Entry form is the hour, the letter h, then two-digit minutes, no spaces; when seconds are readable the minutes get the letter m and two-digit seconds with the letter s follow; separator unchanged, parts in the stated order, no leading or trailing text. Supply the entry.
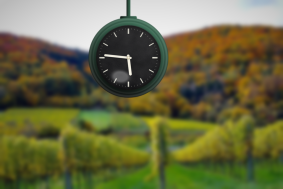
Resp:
5h46
